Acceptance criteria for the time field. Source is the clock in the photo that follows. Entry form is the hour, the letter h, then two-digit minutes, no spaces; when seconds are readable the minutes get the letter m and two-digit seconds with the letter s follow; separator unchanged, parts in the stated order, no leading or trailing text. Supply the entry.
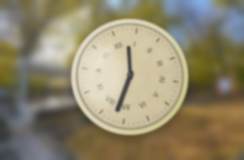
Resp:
12h37
